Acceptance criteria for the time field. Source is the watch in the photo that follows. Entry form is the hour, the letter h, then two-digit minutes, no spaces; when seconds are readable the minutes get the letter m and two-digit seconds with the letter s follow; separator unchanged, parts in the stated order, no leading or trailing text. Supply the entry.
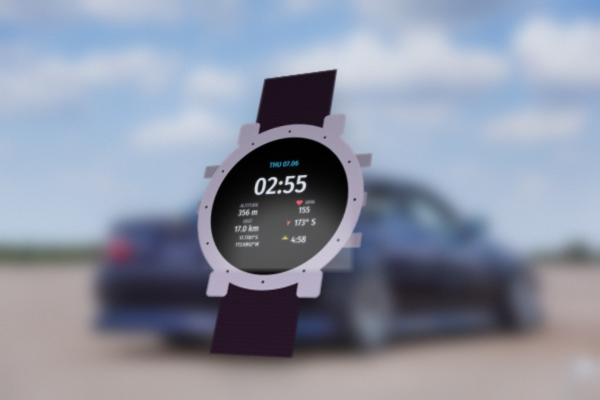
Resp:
2h55
